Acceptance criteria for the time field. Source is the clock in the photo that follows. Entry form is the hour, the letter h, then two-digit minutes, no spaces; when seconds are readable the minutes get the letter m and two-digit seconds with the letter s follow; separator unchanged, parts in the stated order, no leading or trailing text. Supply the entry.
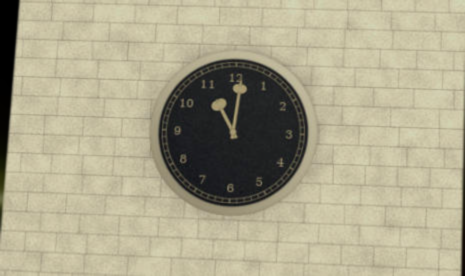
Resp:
11h01
